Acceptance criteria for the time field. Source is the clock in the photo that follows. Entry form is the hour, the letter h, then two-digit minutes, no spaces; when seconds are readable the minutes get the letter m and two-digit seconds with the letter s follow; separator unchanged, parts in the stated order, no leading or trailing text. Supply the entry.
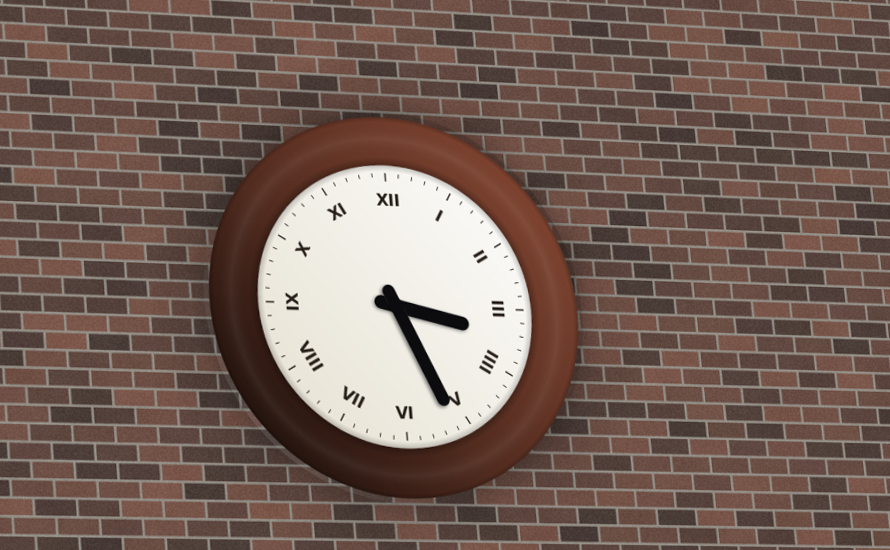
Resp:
3h26
